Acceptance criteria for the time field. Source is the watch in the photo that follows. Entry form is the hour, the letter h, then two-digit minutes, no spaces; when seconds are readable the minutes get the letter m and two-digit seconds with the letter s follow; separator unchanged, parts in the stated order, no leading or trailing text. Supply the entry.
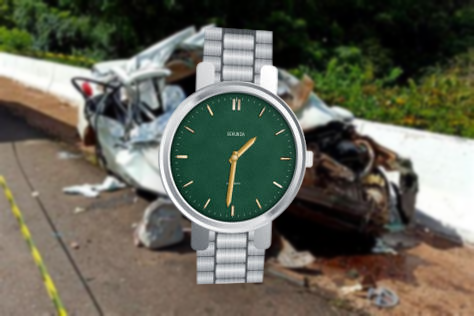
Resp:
1h31
